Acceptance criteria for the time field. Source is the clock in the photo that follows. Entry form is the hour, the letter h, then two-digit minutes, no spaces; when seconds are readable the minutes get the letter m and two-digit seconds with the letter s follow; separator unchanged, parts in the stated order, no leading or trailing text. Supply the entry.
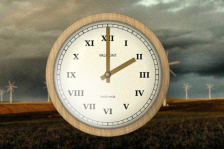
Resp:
2h00
